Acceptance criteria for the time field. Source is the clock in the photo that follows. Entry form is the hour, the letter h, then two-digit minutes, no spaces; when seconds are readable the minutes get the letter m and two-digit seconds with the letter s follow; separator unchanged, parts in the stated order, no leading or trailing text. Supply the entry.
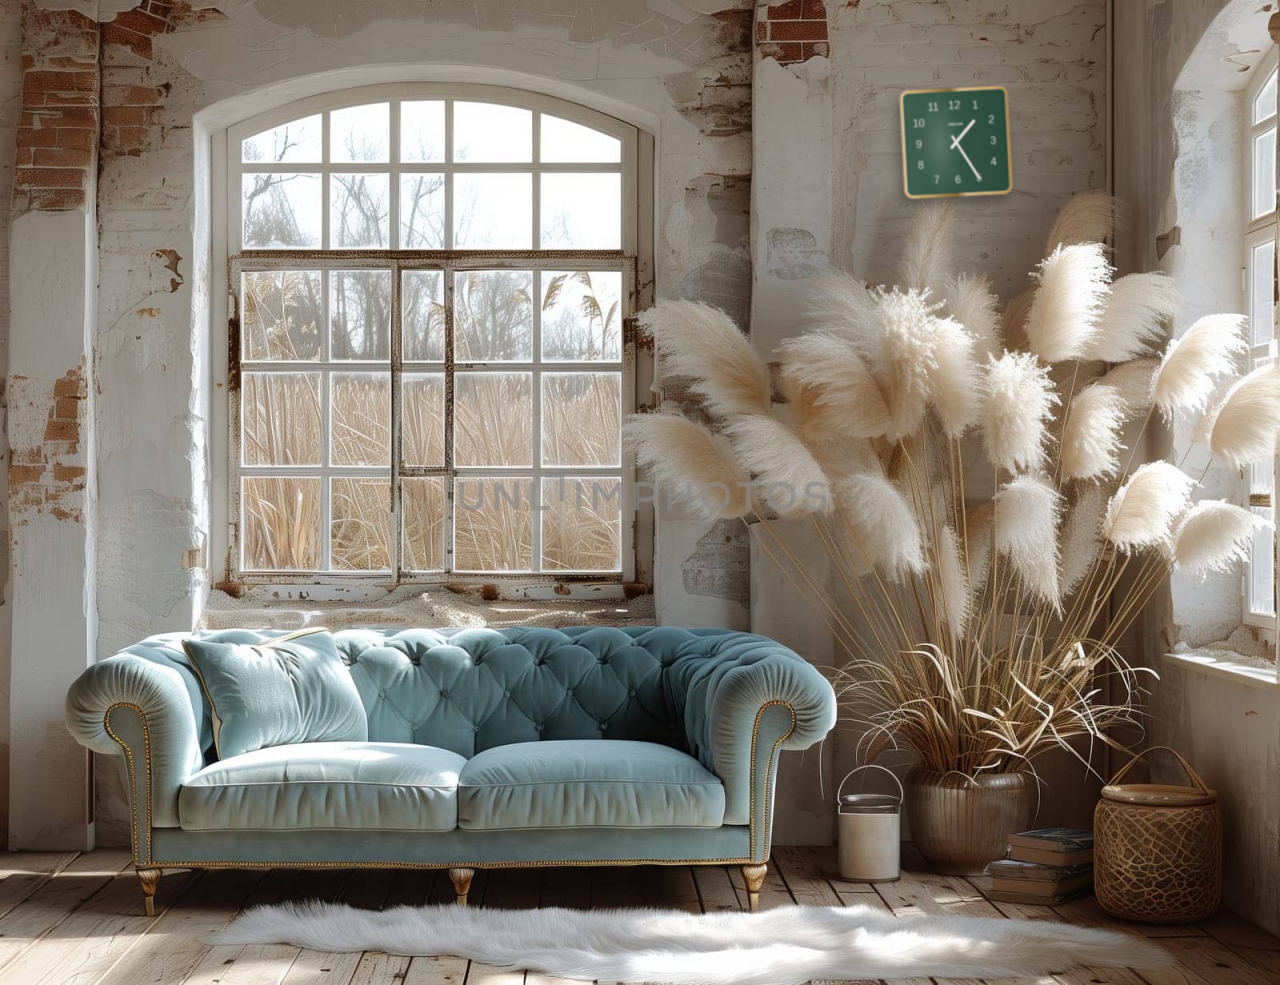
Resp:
1h25
